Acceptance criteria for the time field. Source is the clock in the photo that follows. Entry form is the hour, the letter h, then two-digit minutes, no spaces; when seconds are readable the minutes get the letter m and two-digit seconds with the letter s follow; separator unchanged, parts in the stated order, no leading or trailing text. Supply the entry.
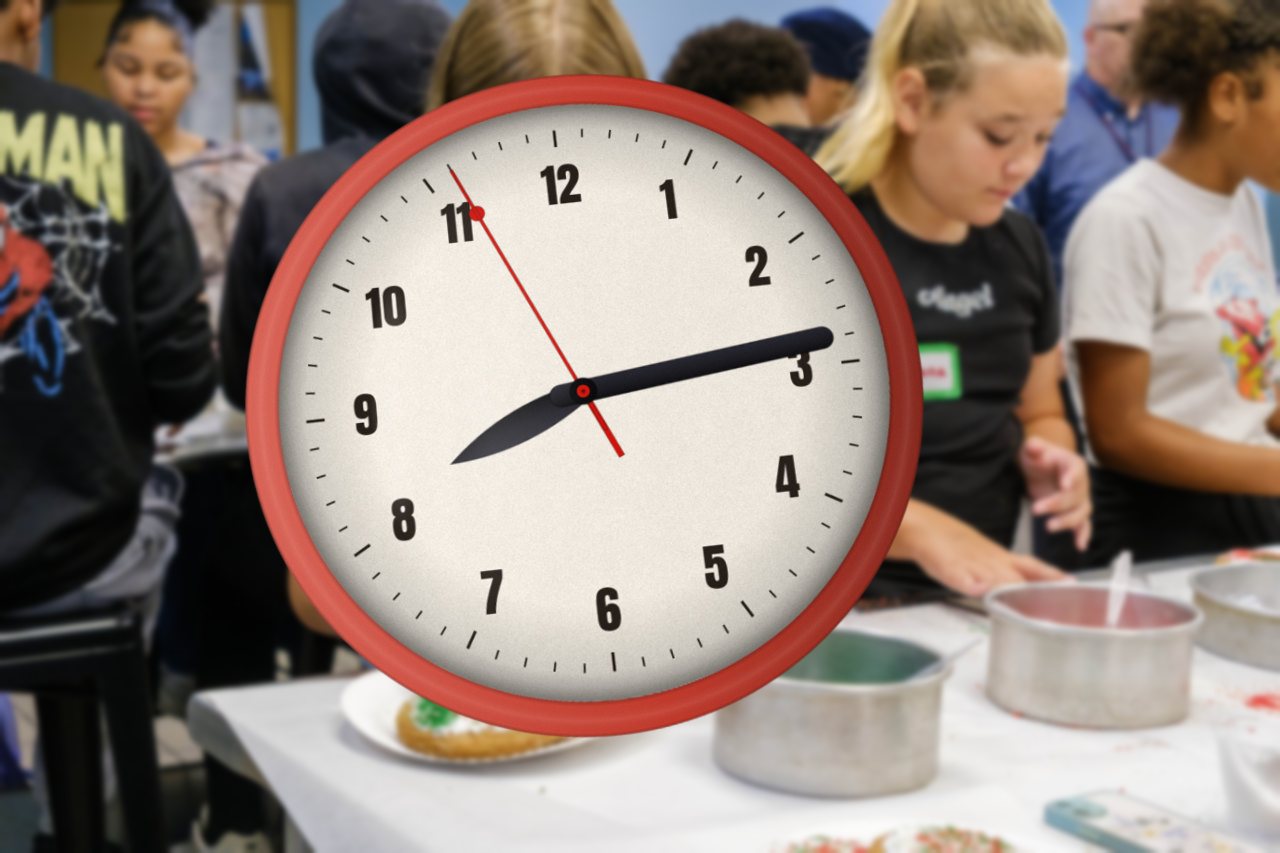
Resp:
8h13m56s
